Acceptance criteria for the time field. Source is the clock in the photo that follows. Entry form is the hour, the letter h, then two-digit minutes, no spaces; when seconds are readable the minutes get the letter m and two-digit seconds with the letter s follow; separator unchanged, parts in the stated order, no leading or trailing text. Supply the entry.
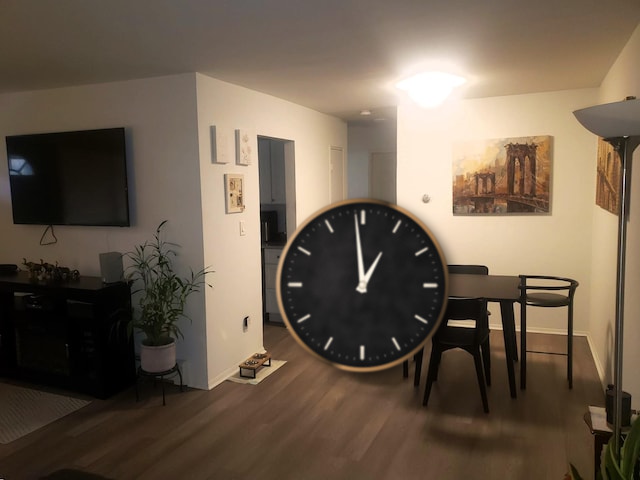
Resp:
12h59
